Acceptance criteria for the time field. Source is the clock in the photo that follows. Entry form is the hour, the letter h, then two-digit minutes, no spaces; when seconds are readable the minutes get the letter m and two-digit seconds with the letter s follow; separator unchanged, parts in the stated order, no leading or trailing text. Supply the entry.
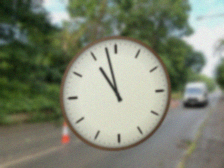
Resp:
10h58
